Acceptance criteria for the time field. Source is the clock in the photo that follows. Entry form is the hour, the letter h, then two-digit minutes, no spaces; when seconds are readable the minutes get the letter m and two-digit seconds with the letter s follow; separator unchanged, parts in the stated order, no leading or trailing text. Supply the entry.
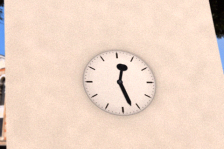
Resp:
12h27
